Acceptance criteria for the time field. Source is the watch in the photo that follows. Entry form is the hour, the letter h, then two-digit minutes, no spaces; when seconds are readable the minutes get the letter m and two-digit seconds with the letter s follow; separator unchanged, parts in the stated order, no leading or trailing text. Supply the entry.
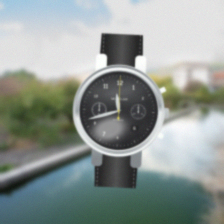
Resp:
11h42
